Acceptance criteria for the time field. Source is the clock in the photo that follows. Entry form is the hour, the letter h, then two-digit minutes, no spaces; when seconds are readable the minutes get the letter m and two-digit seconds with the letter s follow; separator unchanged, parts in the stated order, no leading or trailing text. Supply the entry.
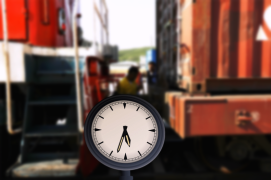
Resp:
5h33
